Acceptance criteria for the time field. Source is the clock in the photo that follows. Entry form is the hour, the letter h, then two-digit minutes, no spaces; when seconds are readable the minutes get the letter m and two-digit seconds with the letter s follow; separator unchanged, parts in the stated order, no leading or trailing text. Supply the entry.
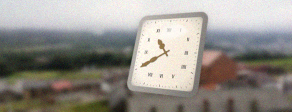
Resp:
10h40
